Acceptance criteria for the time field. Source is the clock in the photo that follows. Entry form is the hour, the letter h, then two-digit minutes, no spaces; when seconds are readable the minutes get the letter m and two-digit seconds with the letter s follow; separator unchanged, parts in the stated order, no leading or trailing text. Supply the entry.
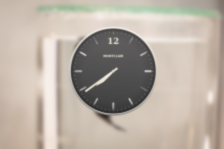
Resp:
7h39
